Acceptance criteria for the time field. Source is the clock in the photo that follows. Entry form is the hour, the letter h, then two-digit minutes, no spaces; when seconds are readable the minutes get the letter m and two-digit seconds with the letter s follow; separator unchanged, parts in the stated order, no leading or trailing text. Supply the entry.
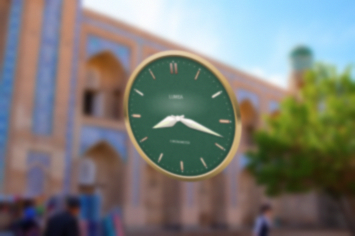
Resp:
8h18
